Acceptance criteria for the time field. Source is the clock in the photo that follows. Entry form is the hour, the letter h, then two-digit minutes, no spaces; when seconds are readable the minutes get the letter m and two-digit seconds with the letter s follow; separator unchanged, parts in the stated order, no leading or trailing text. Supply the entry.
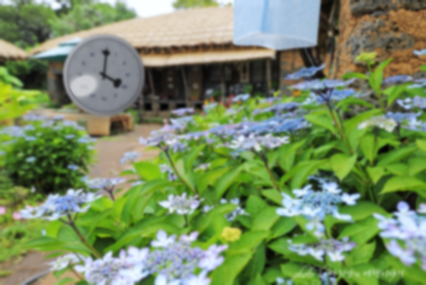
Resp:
4h01
